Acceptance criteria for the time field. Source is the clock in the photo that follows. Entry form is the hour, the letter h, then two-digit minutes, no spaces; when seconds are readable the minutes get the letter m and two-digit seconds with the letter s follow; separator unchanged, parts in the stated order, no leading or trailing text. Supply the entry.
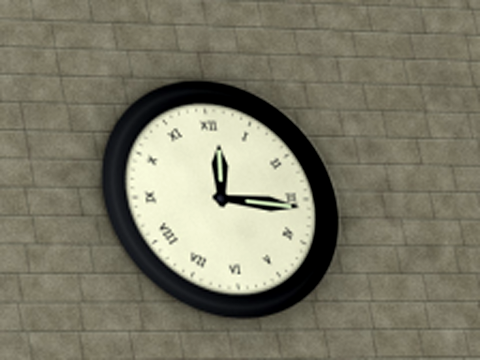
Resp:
12h16
